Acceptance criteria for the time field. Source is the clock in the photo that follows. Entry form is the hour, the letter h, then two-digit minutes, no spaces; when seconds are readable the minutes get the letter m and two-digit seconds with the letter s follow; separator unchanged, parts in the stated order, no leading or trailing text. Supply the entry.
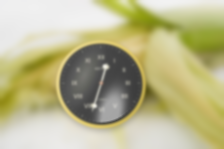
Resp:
12h33
